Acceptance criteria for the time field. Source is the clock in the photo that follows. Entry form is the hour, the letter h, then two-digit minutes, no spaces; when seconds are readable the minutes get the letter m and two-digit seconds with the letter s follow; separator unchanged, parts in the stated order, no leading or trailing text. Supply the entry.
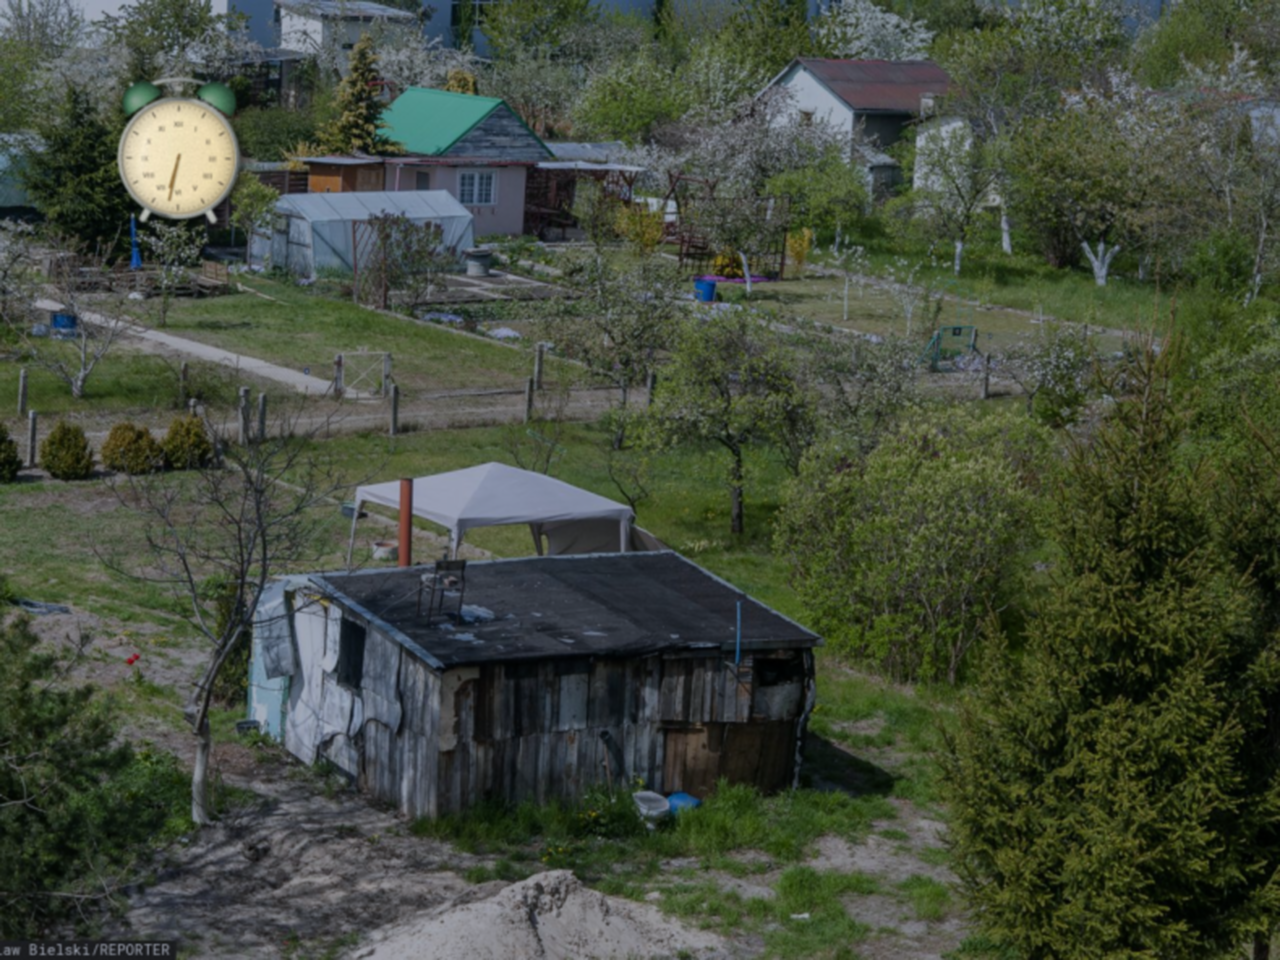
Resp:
6h32
